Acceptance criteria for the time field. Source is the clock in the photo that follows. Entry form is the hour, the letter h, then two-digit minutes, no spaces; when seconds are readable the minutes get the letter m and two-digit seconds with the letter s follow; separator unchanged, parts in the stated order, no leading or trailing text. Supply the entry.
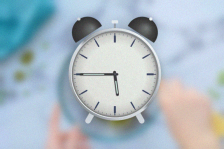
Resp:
5h45
